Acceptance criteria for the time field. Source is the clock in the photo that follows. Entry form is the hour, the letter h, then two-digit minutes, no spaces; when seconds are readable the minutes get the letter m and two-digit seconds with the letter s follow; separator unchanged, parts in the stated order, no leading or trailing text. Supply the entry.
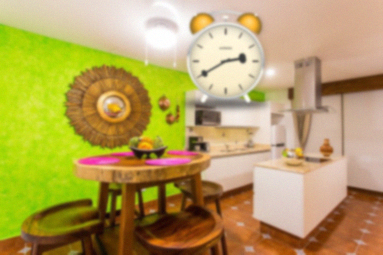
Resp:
2h40
